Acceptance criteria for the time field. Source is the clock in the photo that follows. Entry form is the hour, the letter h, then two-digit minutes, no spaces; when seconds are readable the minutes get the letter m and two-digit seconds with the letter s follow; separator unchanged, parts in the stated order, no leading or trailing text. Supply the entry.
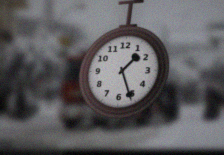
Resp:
1h26
